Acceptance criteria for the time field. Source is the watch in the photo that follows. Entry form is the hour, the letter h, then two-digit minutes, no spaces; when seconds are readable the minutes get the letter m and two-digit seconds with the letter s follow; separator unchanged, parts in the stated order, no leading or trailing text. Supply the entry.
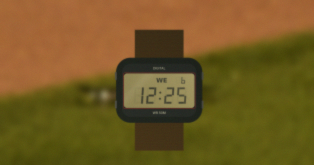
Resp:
12h25
